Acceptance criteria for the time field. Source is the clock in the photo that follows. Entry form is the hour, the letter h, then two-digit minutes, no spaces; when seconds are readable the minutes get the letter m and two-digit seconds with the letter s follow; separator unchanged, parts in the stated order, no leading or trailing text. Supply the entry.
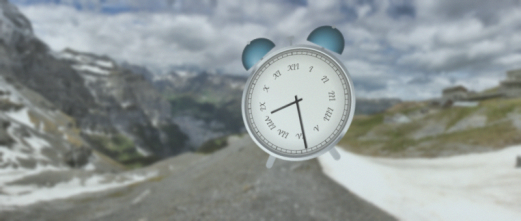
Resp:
8h29
